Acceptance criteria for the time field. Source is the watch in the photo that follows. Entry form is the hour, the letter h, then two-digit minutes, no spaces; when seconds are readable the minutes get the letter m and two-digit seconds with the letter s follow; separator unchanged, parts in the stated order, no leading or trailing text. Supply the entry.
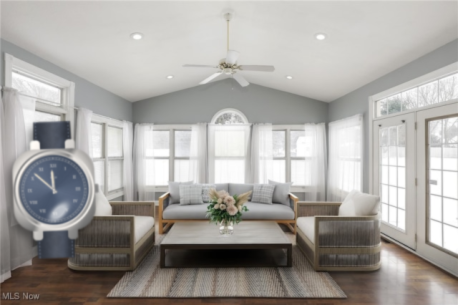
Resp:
11h52
